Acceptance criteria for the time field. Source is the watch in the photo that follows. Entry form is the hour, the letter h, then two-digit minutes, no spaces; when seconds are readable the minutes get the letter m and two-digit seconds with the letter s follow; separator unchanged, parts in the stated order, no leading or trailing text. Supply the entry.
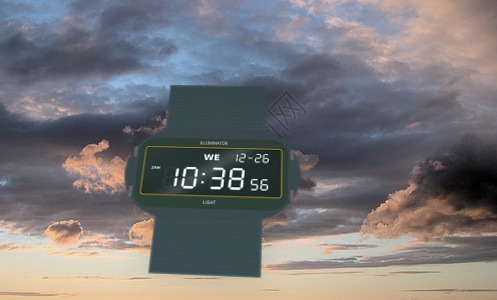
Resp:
10h38m56s
